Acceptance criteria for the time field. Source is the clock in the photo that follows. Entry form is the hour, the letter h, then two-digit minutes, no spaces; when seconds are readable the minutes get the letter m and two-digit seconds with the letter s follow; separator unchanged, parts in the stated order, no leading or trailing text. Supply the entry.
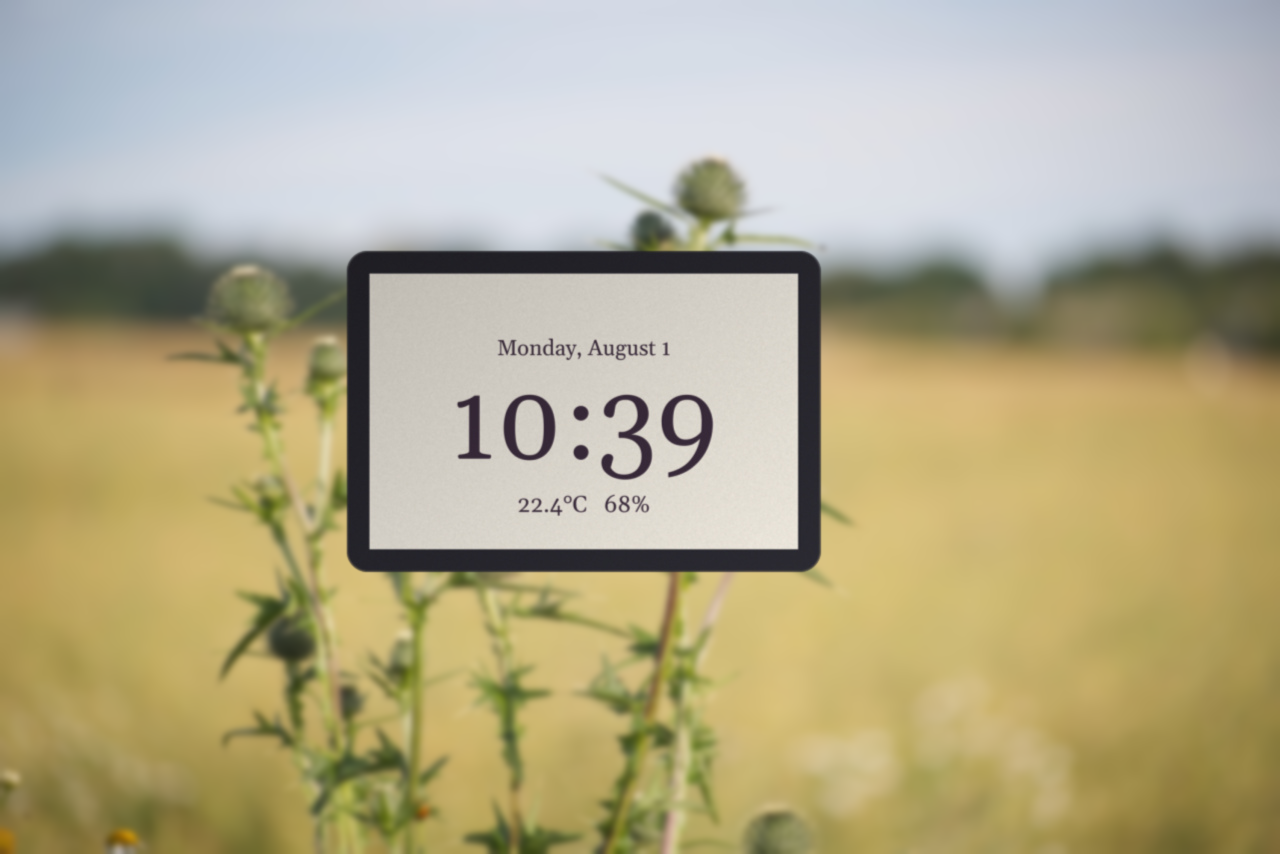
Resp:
10h39
